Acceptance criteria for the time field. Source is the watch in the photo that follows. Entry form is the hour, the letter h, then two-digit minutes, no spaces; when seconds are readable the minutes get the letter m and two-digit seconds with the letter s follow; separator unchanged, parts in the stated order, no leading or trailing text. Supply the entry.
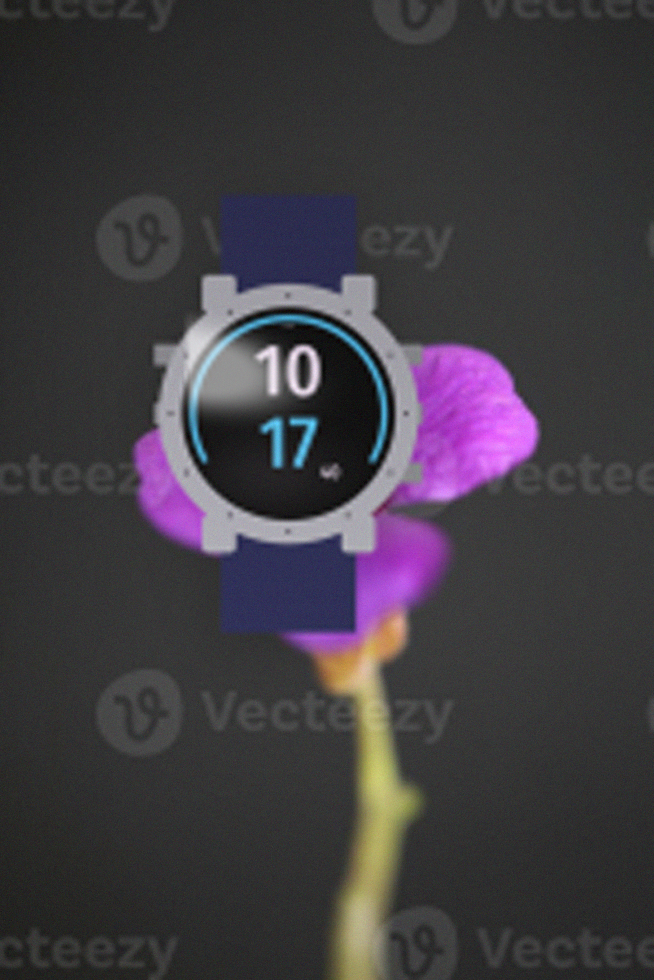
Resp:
10h17
